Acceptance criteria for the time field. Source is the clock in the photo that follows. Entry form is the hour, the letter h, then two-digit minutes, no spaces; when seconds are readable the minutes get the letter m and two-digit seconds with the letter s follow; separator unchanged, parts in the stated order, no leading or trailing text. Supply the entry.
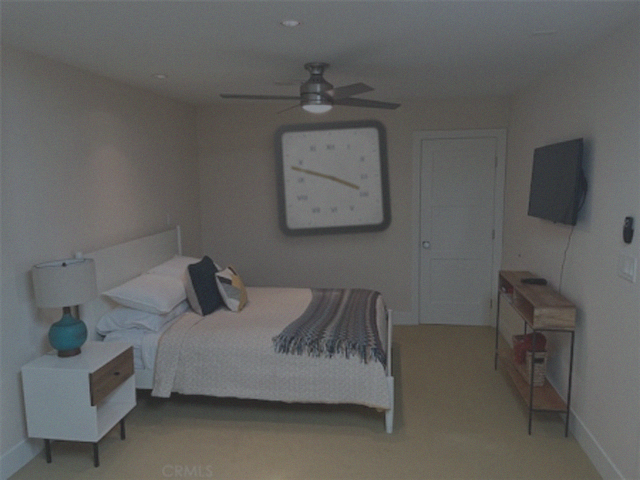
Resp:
3h48
